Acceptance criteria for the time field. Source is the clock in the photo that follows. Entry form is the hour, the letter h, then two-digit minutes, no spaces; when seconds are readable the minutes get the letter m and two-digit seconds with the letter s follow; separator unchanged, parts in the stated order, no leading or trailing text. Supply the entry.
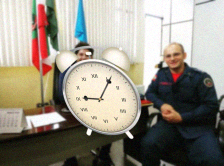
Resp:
9h06
